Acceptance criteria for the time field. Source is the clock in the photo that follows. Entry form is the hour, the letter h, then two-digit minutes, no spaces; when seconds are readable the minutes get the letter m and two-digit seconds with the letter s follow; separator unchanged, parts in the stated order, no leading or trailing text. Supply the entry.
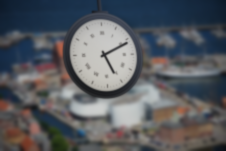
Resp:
5h11
